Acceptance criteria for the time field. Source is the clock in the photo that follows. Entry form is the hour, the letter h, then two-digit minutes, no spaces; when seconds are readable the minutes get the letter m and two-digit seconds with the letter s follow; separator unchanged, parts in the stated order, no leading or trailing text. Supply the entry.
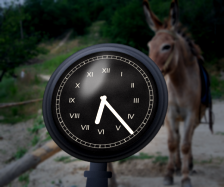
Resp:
6h23
